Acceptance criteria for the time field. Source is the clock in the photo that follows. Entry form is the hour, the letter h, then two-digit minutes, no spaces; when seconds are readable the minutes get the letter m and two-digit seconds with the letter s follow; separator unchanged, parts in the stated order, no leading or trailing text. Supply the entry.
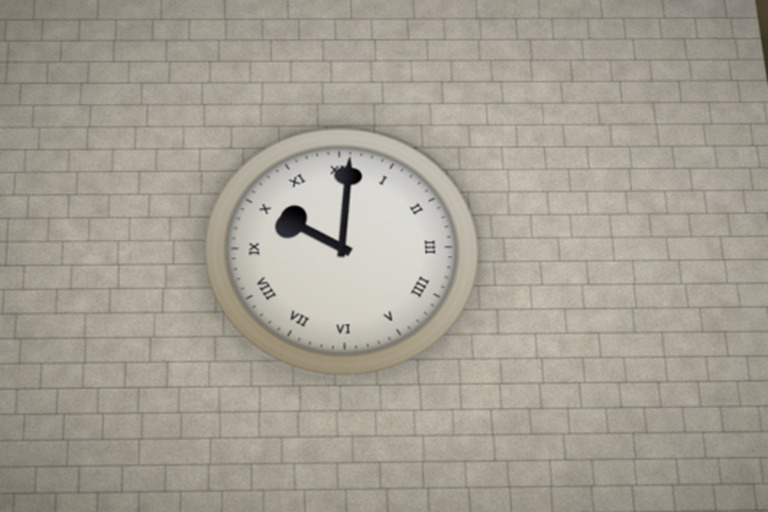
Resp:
10h01
